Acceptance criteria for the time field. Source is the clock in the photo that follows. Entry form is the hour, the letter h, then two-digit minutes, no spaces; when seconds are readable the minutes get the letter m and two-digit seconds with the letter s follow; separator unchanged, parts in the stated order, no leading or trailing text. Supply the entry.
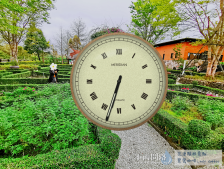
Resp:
6h33
